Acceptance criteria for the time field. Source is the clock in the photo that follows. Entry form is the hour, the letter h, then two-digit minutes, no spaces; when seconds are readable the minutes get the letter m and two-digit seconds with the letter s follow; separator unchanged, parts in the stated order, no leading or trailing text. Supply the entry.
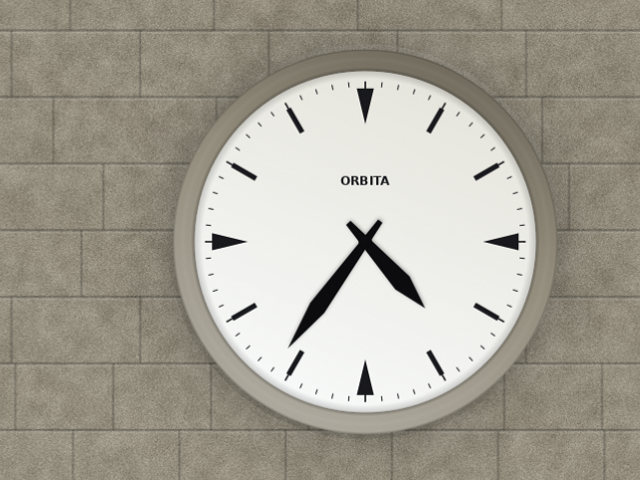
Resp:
4h36
